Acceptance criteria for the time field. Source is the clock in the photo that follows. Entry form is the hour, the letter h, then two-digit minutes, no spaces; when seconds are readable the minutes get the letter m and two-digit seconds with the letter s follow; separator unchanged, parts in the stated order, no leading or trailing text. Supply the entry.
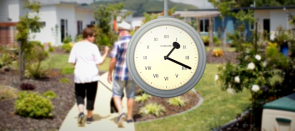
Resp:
1h19
